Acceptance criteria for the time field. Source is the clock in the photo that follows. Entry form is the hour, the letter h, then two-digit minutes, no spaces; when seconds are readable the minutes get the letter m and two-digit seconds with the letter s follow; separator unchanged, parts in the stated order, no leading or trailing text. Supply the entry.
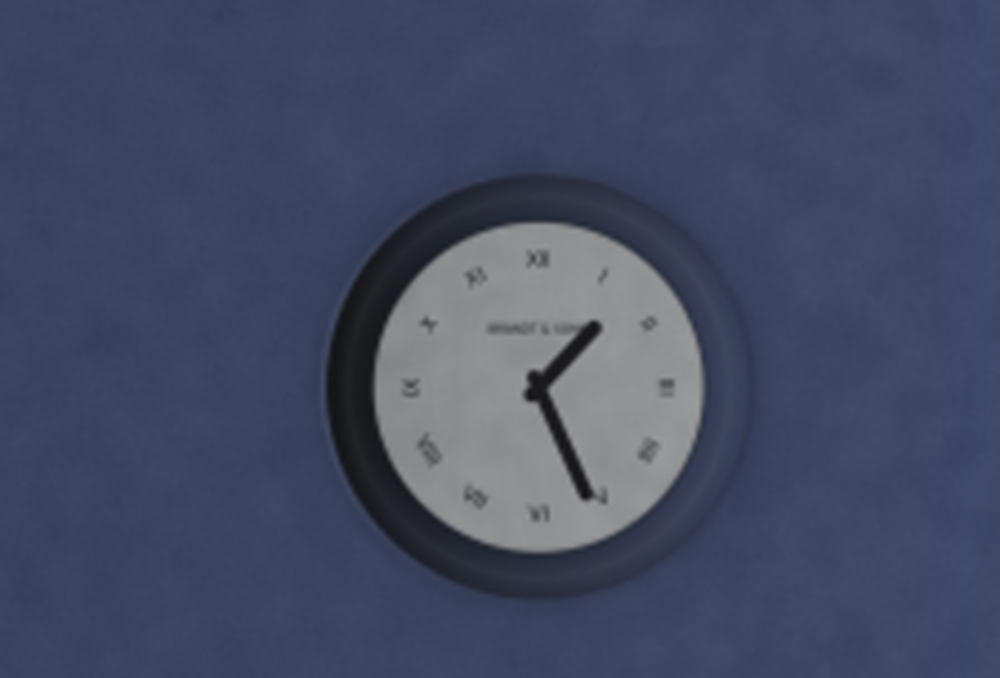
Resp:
1h26
